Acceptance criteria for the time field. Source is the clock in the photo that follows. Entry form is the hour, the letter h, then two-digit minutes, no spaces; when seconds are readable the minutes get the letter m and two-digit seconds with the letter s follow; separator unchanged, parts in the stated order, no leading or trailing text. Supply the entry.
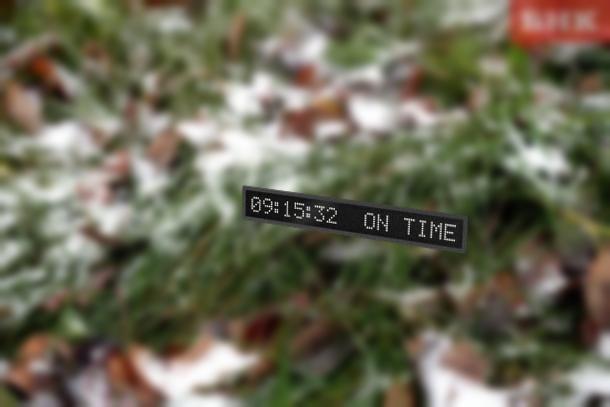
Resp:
9h15m32s
